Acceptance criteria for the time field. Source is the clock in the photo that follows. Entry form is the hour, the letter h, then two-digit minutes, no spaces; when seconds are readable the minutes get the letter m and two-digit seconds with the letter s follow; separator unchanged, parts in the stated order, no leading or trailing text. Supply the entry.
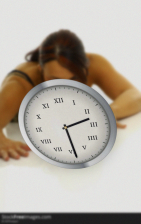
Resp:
2h29
